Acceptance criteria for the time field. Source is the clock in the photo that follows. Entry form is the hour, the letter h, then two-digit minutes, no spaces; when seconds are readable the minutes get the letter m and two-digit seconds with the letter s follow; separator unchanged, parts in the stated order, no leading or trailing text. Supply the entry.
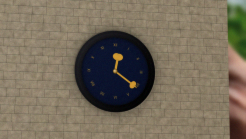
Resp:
12h21
